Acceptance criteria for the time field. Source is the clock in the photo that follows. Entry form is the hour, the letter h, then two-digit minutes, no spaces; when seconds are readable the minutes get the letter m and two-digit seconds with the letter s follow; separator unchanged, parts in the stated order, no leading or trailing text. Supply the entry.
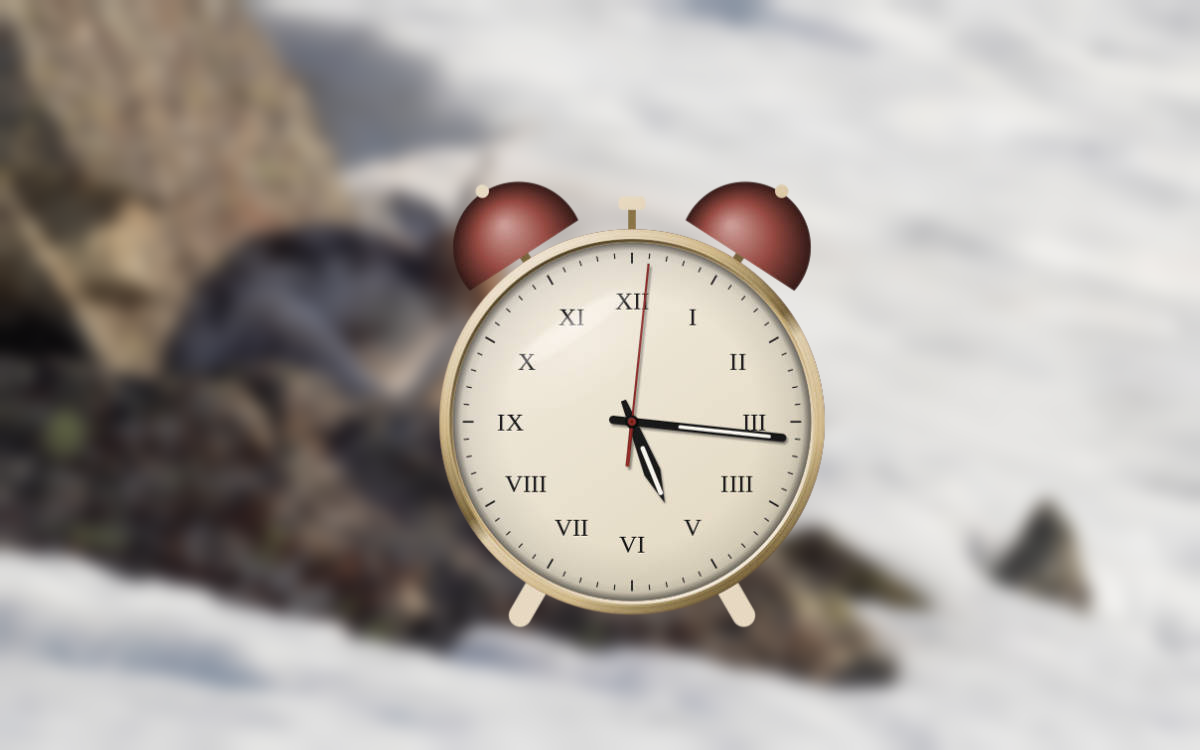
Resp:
5h16m01s
